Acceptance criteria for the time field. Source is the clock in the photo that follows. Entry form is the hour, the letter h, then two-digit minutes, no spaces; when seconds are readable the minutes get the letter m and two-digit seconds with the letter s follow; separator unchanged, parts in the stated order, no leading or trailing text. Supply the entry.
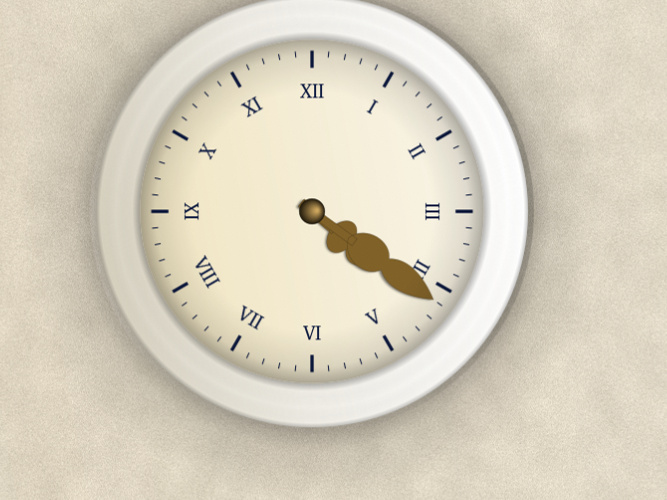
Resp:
4h21
